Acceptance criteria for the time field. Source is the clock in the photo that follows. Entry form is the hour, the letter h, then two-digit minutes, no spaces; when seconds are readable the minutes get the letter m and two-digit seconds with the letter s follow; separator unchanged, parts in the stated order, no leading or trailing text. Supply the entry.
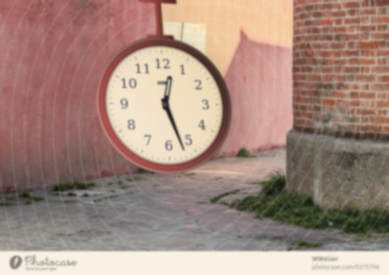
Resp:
12h27
